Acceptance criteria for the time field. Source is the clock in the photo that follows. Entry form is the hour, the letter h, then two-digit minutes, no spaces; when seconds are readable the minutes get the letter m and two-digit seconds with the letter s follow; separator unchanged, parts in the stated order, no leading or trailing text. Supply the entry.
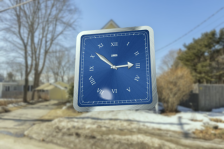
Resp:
2h52
